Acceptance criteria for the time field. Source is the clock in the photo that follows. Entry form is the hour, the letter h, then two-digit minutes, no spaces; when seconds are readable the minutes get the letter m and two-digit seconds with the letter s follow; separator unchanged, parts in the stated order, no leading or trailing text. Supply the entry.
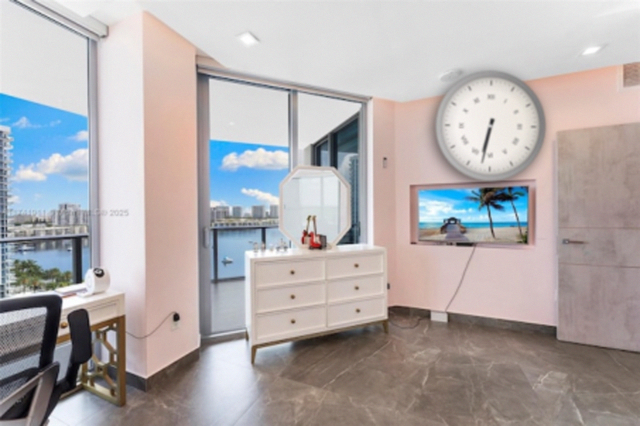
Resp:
6h32
